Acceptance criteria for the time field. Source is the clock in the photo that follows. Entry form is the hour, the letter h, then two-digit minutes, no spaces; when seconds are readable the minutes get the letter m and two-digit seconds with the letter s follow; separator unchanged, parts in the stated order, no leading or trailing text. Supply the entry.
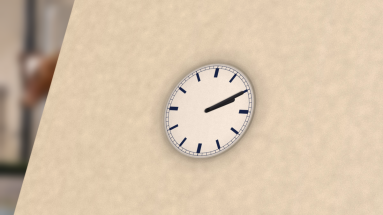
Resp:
2h10
